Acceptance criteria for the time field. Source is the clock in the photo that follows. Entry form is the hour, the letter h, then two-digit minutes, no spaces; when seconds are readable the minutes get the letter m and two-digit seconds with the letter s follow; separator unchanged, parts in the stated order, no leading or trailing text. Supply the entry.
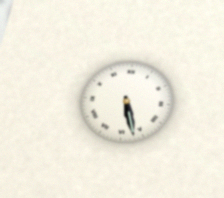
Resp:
5h27
